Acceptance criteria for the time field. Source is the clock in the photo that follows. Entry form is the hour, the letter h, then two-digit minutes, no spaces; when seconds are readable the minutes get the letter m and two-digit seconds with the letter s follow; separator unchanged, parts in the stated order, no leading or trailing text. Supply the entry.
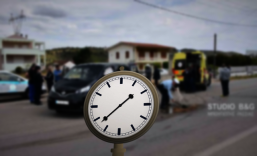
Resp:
1h38
